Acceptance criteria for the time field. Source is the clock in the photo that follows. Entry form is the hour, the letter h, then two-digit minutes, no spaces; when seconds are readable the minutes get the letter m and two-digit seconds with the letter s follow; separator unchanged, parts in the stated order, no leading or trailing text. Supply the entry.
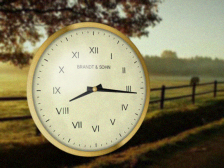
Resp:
8h16
